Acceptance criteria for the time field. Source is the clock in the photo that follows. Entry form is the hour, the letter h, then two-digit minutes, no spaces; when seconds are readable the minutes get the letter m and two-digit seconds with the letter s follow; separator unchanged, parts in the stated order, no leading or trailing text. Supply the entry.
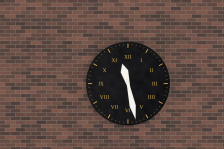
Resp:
11h28
